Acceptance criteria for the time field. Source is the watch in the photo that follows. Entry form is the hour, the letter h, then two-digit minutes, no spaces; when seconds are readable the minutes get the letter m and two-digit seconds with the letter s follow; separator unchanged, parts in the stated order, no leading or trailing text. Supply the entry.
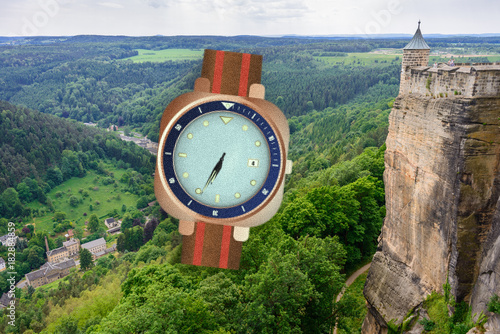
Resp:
6h34
